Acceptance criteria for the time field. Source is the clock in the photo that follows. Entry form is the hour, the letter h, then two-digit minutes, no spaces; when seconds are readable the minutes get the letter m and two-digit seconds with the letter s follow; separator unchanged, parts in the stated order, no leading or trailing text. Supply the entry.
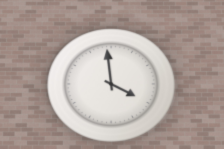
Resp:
3h59
